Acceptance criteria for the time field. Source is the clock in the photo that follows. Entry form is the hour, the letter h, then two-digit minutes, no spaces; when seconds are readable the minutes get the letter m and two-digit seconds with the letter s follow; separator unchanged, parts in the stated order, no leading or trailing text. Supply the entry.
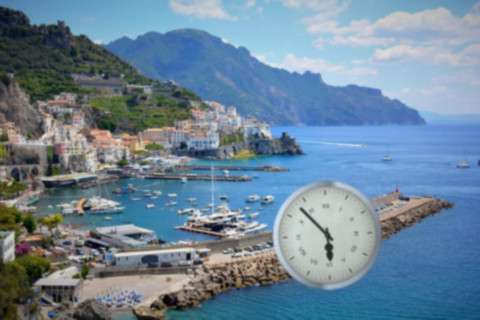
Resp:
5h53
